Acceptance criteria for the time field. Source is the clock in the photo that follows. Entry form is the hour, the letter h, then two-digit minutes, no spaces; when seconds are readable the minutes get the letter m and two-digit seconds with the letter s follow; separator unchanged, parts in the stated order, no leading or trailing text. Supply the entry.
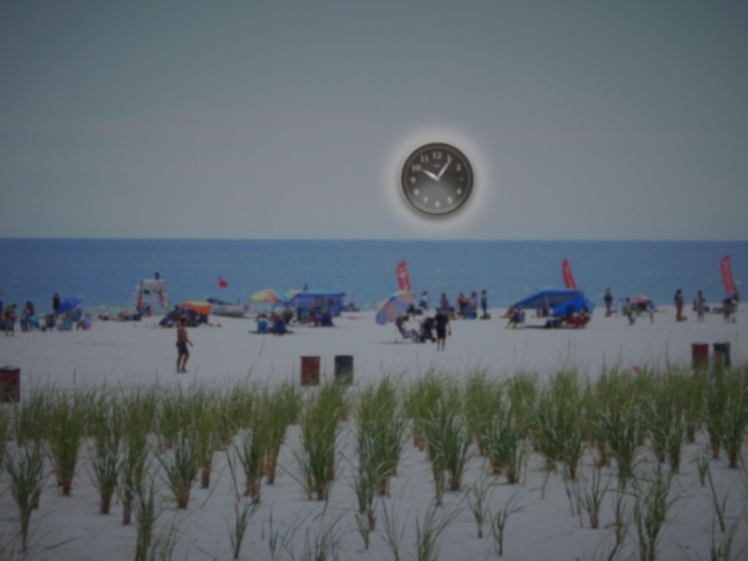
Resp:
10h06
